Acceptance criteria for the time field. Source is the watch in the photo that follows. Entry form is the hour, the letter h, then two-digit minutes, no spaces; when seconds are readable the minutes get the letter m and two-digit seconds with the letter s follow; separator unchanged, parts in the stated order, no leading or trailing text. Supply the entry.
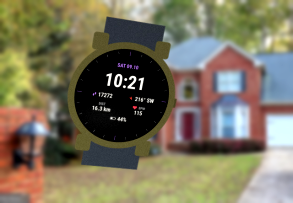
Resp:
10h21
